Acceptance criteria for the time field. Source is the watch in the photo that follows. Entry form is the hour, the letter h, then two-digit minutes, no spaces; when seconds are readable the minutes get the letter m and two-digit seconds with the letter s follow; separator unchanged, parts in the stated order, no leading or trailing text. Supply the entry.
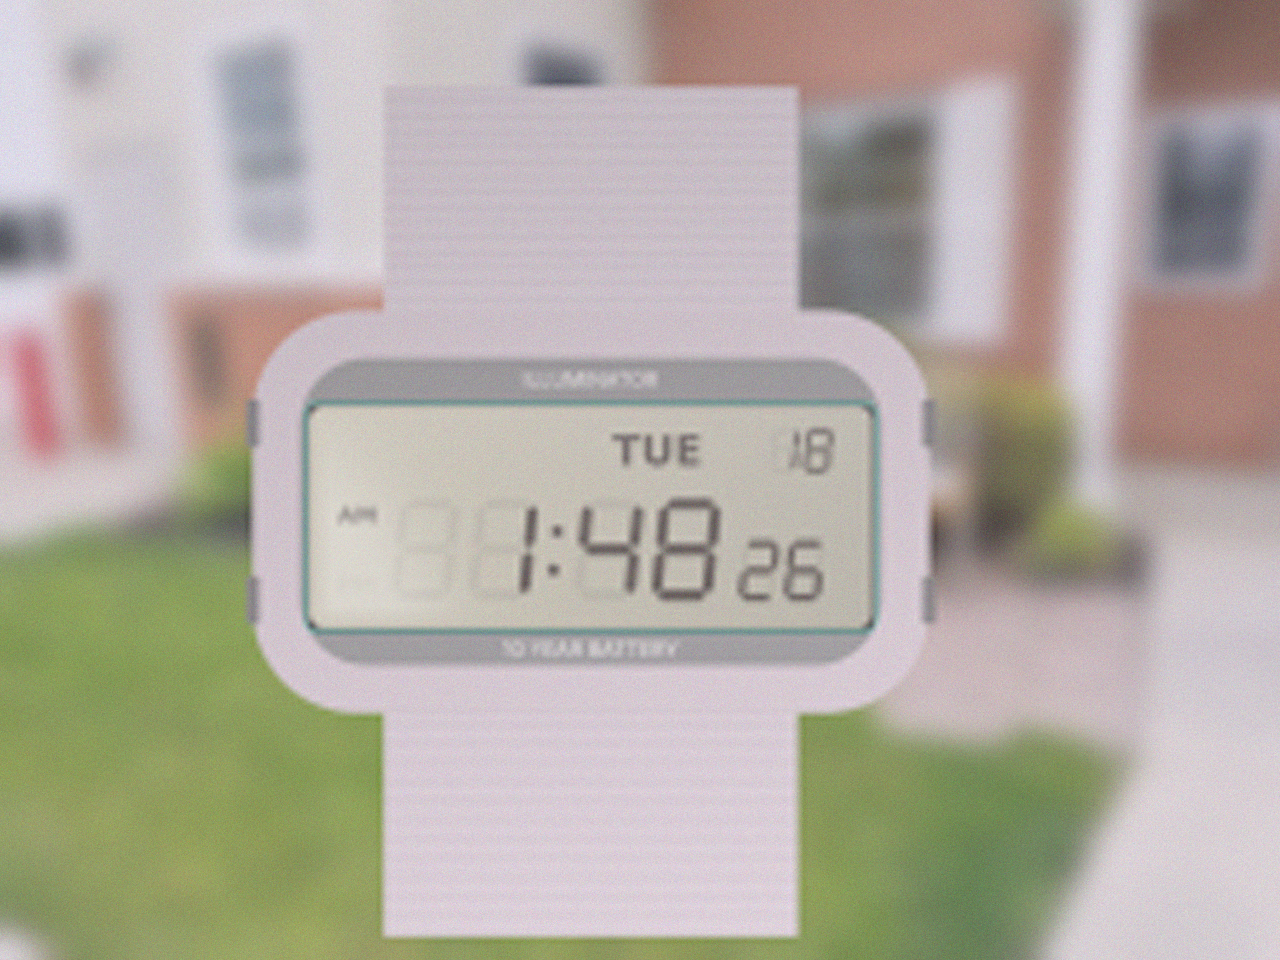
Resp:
1h48m26s
